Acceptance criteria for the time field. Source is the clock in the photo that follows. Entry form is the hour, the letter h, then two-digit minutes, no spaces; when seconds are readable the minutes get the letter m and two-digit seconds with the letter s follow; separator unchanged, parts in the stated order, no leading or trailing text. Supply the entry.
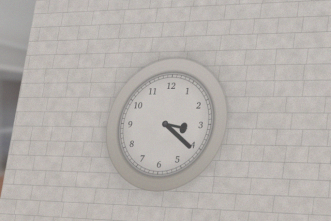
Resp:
3h21
